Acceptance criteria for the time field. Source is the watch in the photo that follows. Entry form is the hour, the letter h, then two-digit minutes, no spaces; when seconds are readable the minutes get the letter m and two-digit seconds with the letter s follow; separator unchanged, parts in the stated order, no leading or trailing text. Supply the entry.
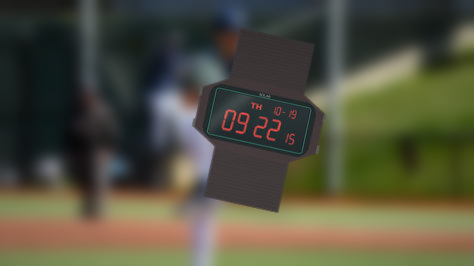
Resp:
9h22m15s
